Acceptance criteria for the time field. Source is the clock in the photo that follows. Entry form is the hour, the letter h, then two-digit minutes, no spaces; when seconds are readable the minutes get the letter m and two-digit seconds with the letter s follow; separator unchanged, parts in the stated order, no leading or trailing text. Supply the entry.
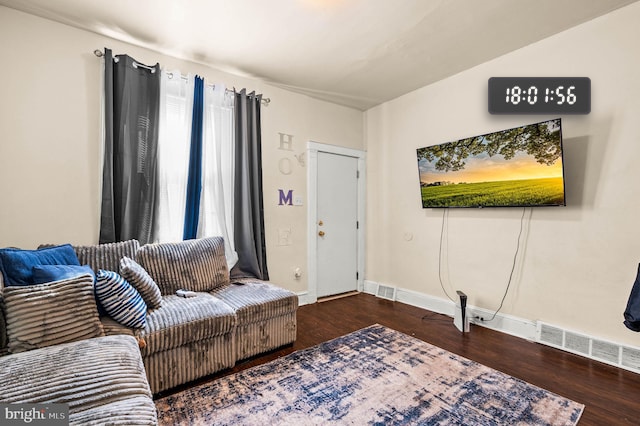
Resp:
18h01m56s
